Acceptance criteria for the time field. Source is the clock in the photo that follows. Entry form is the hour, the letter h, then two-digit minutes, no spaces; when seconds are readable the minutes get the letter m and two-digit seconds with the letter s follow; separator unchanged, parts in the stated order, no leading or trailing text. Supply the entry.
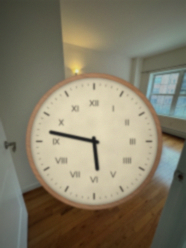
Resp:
5h47
